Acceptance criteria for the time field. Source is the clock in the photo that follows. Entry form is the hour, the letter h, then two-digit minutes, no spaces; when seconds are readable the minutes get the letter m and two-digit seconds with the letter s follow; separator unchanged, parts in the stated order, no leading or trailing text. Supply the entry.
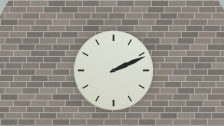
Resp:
2h11
